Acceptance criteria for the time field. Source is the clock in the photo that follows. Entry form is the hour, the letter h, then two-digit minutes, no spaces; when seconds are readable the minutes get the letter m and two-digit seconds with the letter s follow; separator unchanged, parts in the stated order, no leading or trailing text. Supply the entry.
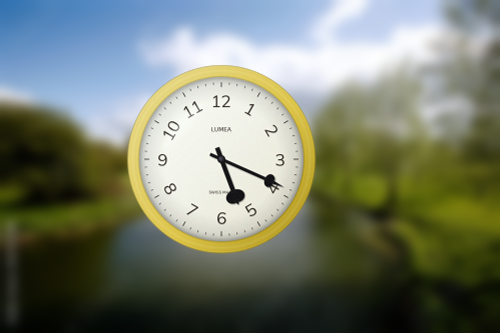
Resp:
5h19
